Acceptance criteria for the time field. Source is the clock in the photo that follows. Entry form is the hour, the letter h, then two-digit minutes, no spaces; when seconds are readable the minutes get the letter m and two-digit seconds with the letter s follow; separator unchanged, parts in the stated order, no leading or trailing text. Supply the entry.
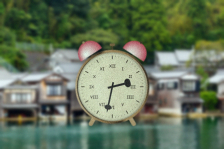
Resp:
2h32
